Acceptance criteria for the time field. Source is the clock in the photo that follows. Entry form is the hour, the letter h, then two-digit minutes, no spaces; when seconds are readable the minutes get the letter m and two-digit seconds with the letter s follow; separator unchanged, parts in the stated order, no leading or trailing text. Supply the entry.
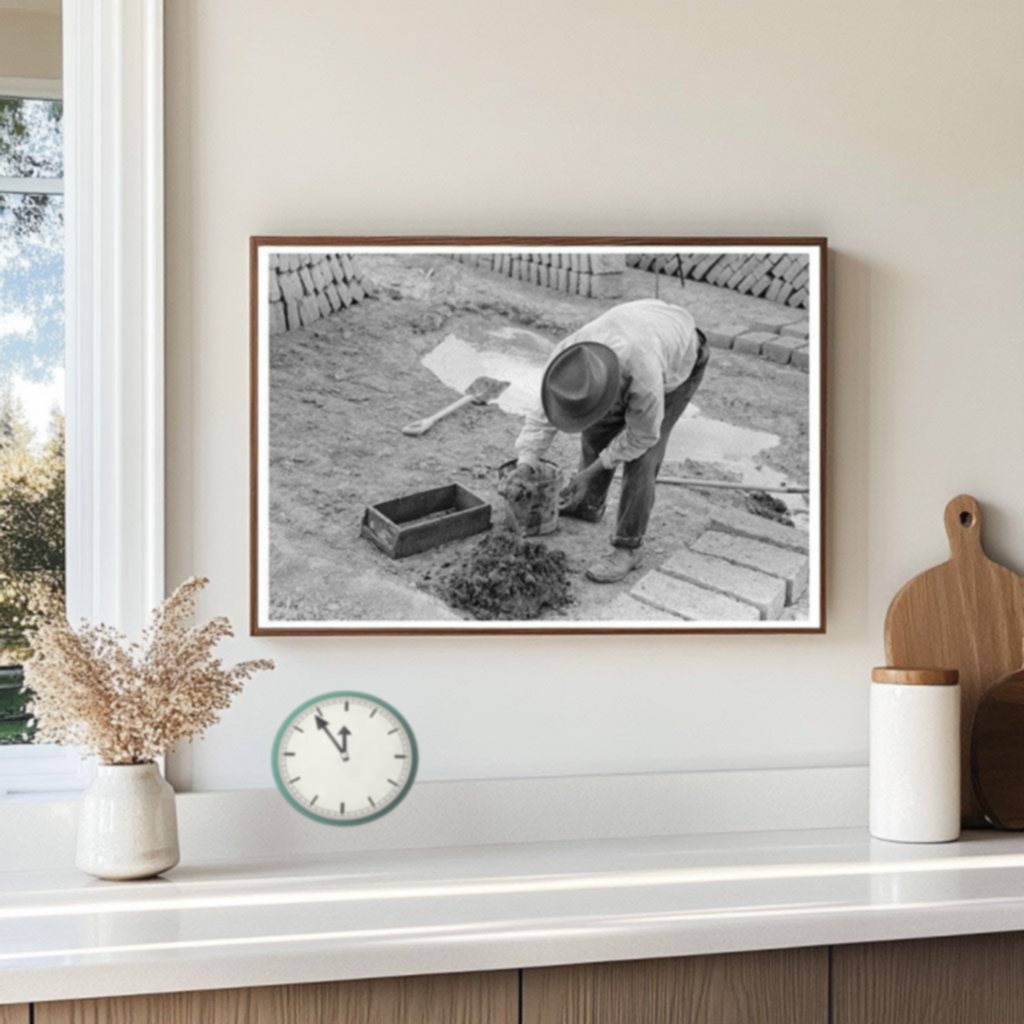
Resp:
11h54
